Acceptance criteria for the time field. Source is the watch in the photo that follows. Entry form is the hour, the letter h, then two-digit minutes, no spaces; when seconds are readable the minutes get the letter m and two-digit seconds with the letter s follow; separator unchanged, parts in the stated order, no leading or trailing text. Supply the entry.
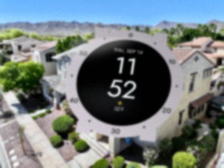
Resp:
11h52
